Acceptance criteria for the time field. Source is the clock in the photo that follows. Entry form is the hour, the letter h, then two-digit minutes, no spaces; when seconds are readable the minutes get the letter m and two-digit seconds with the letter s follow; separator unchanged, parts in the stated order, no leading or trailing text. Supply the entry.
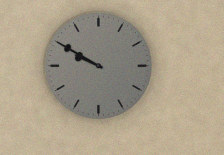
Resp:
9h50
